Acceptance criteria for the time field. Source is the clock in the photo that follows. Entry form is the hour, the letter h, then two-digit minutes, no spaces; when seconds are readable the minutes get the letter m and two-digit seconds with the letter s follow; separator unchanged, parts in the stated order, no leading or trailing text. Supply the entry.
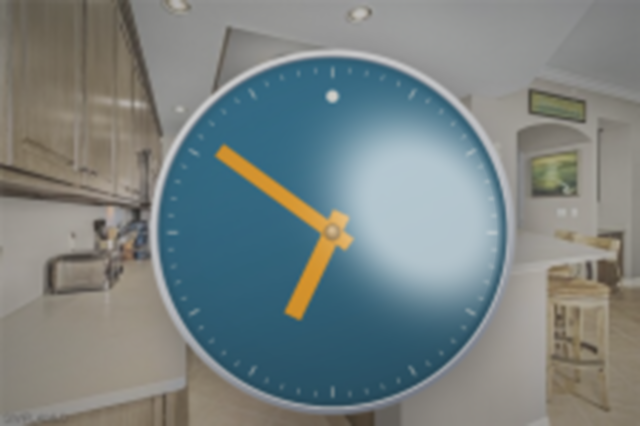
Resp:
6h51
